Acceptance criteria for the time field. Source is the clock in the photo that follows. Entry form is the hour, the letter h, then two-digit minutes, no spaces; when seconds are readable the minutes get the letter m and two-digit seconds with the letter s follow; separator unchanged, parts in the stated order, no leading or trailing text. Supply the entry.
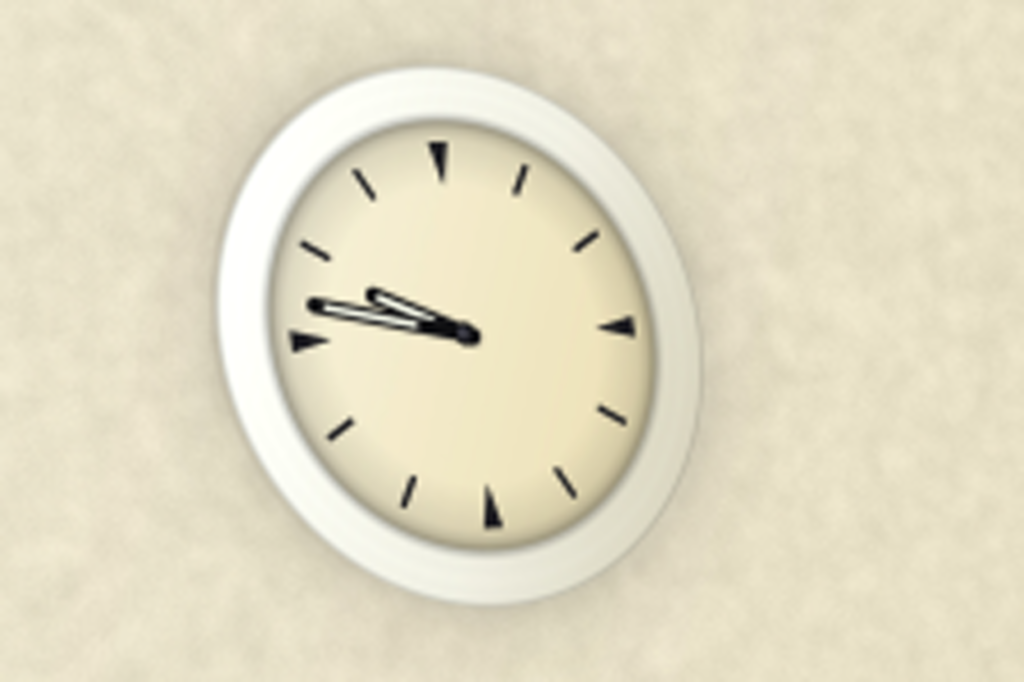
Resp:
9h47
